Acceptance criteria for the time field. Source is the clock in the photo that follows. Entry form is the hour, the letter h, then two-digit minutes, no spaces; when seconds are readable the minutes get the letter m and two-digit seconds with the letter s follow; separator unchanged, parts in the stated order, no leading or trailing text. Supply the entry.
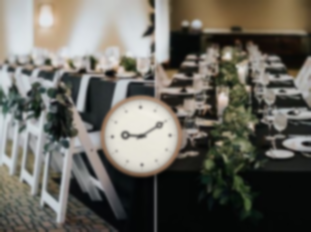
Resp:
9h10
